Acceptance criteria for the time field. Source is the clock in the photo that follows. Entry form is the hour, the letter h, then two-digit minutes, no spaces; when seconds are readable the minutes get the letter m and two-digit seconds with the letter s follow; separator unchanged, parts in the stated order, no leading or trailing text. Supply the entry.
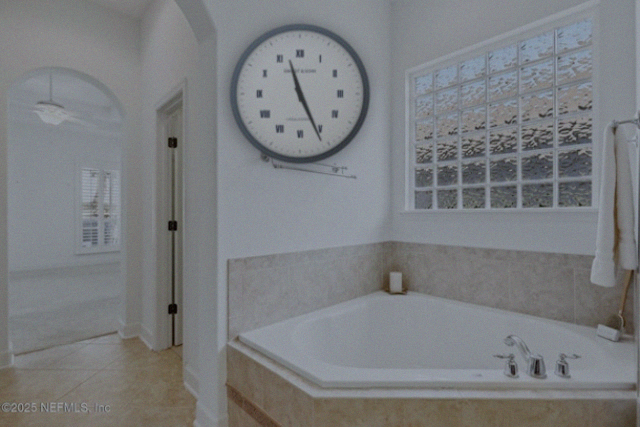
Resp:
11h26
